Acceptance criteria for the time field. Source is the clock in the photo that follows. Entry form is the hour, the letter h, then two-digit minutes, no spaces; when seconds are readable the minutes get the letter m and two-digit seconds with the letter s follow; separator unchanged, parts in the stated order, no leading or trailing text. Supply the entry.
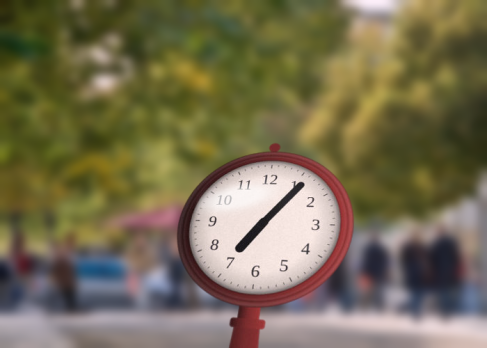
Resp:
7h06
